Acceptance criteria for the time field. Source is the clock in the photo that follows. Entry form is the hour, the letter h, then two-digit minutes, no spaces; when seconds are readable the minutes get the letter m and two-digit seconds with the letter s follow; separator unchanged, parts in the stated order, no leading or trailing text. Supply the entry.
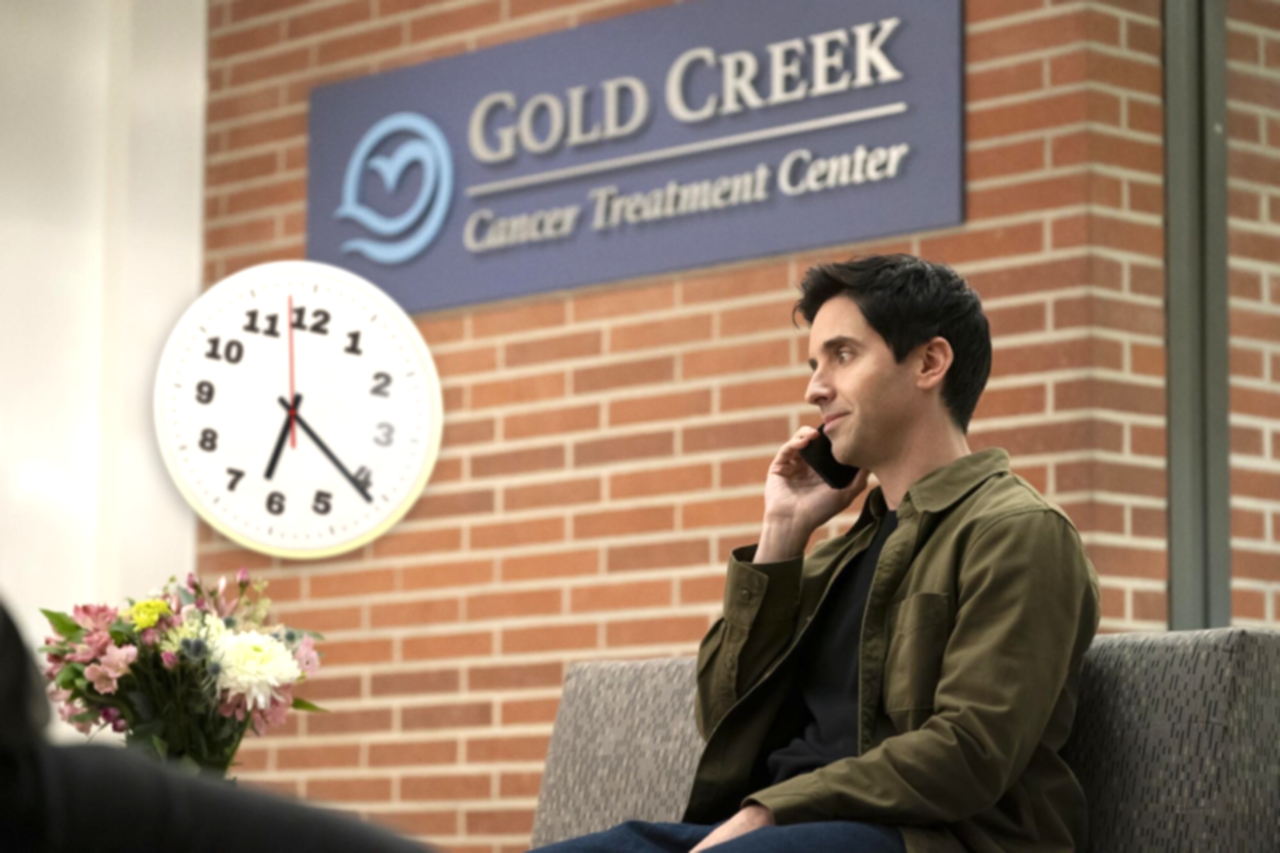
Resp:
6h20m58s
